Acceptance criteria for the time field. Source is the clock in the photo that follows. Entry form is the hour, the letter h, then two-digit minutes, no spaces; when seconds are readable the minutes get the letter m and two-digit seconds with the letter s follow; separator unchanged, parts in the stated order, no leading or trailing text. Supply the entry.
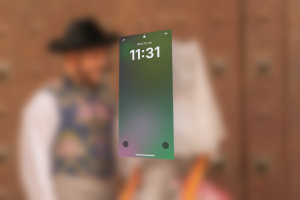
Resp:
11h31
